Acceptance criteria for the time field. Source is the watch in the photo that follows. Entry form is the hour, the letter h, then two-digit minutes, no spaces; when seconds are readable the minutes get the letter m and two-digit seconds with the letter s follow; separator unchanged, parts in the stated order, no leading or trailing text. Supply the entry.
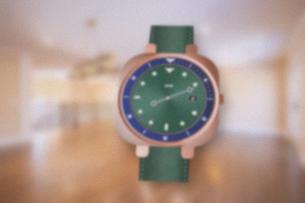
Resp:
8h11
